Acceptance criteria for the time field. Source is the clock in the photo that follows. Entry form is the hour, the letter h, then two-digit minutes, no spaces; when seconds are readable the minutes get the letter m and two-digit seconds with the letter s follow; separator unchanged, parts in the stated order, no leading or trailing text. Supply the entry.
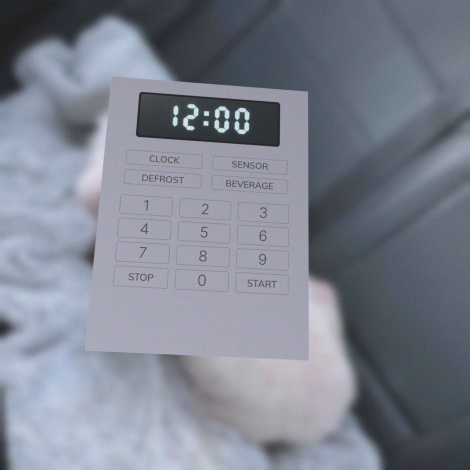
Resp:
12h00
